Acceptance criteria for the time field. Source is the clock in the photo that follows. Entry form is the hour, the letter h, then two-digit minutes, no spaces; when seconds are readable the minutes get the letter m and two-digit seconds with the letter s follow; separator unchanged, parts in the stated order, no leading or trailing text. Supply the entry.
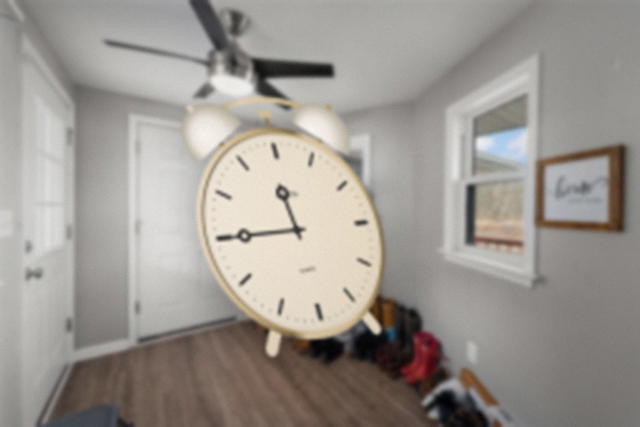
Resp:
11h45
